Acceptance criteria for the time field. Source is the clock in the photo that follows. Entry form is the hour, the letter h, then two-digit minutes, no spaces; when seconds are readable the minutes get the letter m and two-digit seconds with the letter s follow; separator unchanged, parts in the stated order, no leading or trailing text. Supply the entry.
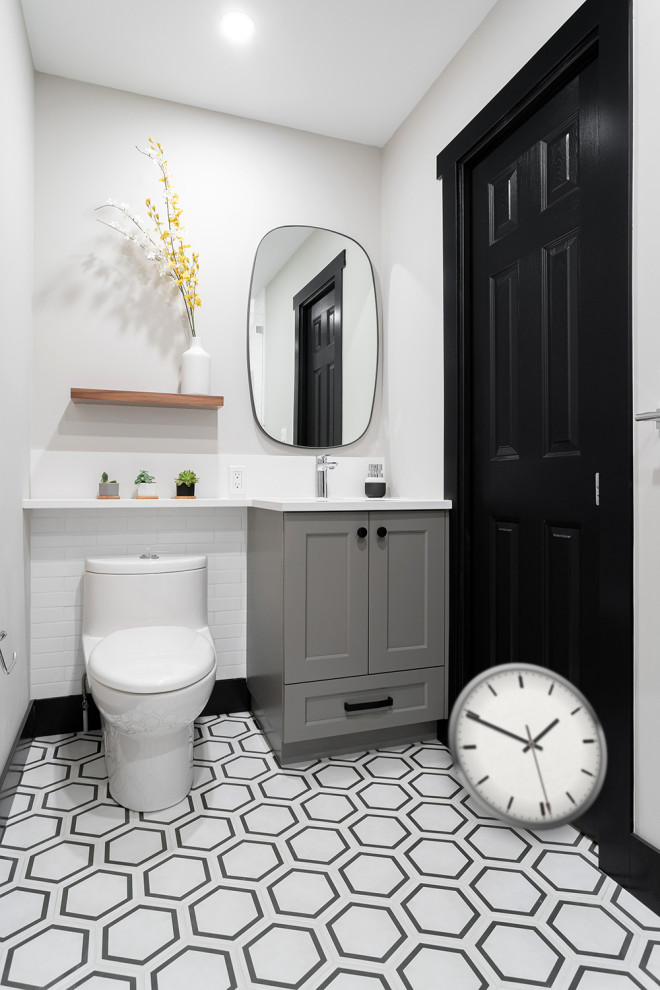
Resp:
1h49m29s
